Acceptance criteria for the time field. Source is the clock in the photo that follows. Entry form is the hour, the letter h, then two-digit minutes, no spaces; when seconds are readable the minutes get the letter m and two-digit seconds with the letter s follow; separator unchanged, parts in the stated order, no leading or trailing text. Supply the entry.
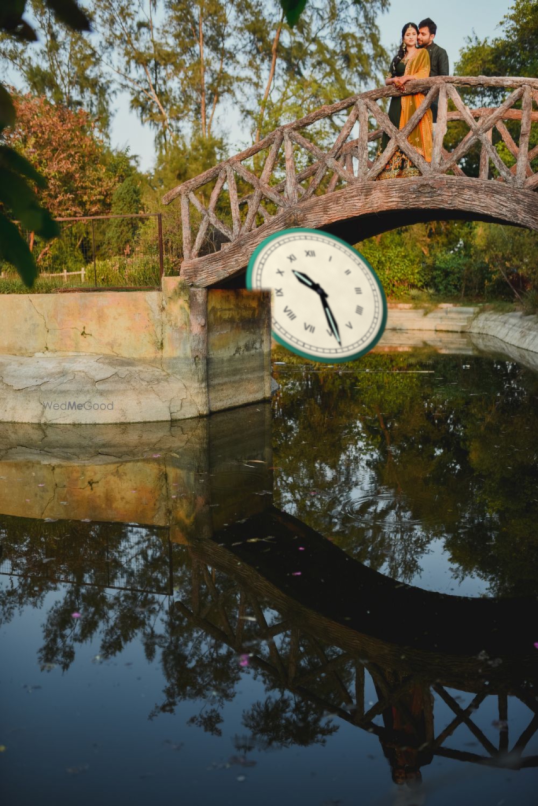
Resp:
10h29
